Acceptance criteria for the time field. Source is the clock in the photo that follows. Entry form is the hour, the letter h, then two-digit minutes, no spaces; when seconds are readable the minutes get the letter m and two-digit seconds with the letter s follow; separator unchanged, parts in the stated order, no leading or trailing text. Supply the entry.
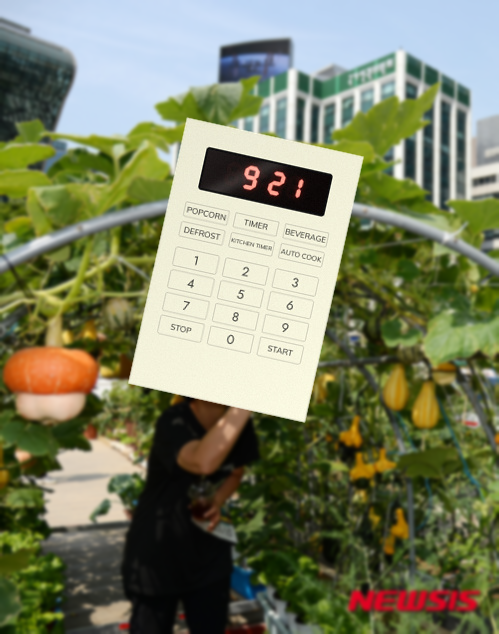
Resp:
9h21
